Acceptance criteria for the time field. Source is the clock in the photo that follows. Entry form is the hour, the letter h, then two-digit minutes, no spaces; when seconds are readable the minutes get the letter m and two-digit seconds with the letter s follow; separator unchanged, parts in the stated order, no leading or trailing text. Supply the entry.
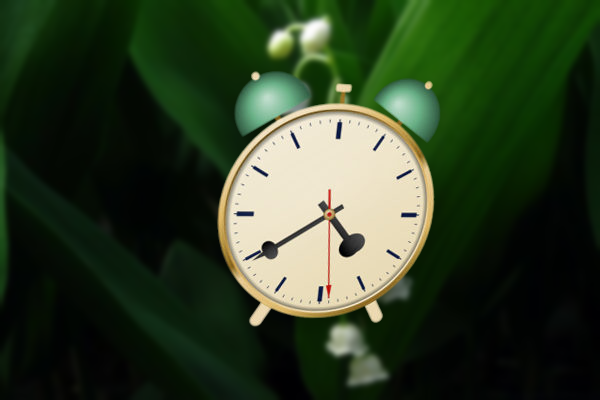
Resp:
4h39m29s
